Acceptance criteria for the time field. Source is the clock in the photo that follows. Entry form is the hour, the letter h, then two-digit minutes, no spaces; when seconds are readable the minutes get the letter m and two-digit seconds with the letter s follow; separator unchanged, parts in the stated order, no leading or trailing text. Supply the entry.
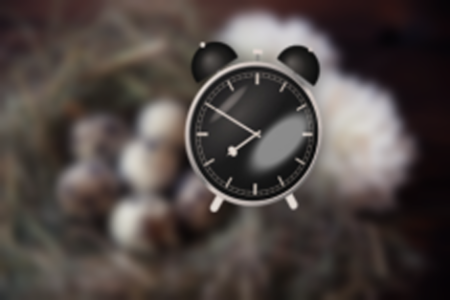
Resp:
7h50
